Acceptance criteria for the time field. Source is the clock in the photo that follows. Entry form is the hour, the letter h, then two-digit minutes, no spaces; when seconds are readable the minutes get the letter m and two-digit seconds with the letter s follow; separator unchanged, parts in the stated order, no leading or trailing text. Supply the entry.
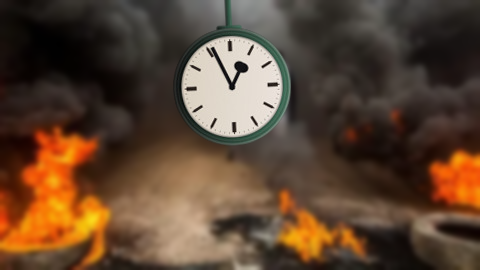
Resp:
12h56
